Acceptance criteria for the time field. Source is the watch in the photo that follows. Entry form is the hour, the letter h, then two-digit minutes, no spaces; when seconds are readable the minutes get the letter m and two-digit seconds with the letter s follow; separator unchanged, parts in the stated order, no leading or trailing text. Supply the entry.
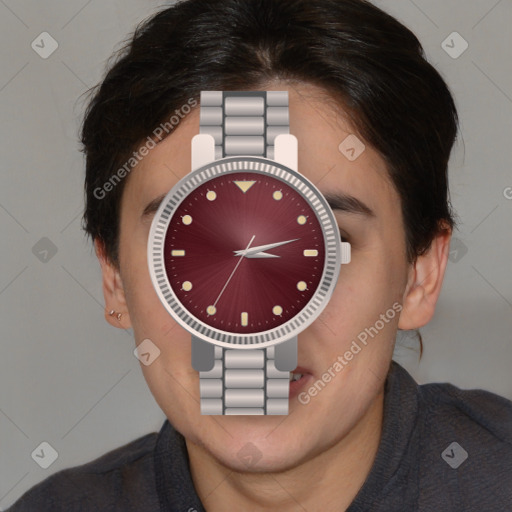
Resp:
3h12m35s
